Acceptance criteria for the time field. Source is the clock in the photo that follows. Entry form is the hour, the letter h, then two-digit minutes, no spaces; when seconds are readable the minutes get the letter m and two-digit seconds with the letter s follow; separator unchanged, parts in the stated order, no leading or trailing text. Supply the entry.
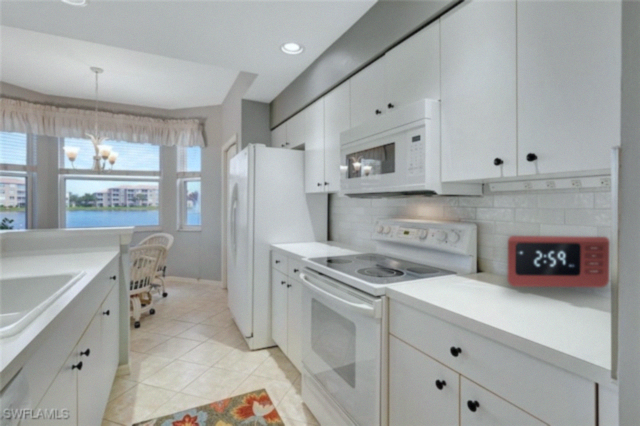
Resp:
2h59
